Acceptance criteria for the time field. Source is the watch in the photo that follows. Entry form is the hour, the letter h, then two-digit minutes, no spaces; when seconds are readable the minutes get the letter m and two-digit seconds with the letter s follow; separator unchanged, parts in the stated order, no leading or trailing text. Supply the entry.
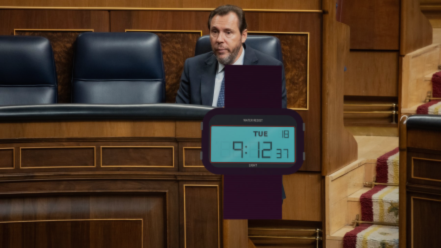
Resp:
9h12m37s
